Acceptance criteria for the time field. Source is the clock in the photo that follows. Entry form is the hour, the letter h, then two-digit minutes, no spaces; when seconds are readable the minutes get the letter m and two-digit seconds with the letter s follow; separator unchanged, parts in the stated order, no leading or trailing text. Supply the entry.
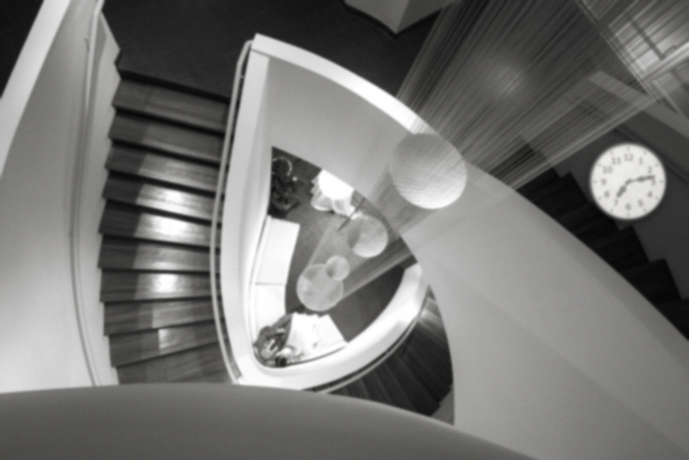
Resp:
7h13
